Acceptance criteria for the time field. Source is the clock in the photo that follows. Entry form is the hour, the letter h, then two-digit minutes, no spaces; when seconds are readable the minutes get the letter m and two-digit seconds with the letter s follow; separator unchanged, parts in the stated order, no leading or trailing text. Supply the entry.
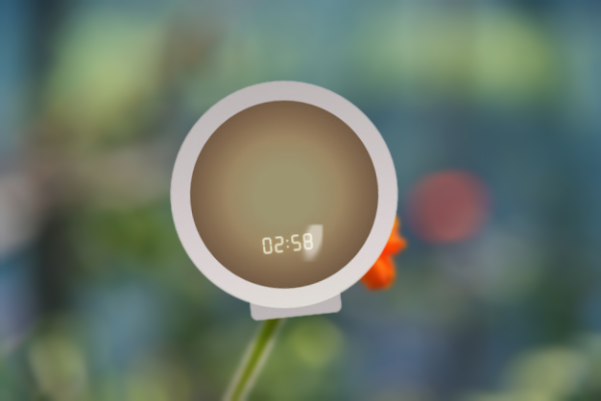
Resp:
2h58
